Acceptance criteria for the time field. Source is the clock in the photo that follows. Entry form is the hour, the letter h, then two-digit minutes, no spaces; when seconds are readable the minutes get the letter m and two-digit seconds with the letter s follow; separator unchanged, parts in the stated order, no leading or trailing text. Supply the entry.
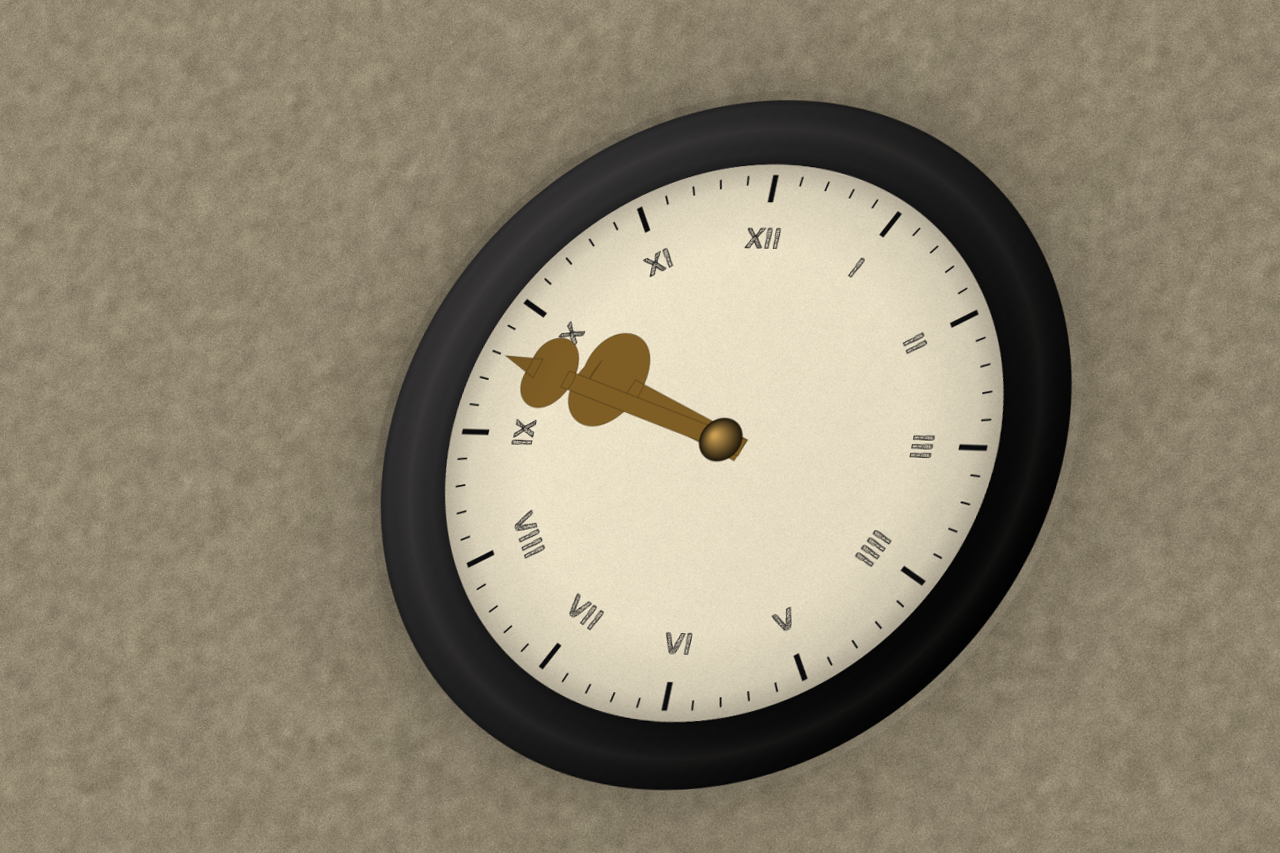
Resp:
9h48
